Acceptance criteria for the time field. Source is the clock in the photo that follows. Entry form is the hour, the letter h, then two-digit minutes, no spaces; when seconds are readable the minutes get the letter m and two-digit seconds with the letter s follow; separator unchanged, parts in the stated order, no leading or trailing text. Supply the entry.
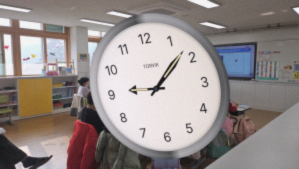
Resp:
9h08
